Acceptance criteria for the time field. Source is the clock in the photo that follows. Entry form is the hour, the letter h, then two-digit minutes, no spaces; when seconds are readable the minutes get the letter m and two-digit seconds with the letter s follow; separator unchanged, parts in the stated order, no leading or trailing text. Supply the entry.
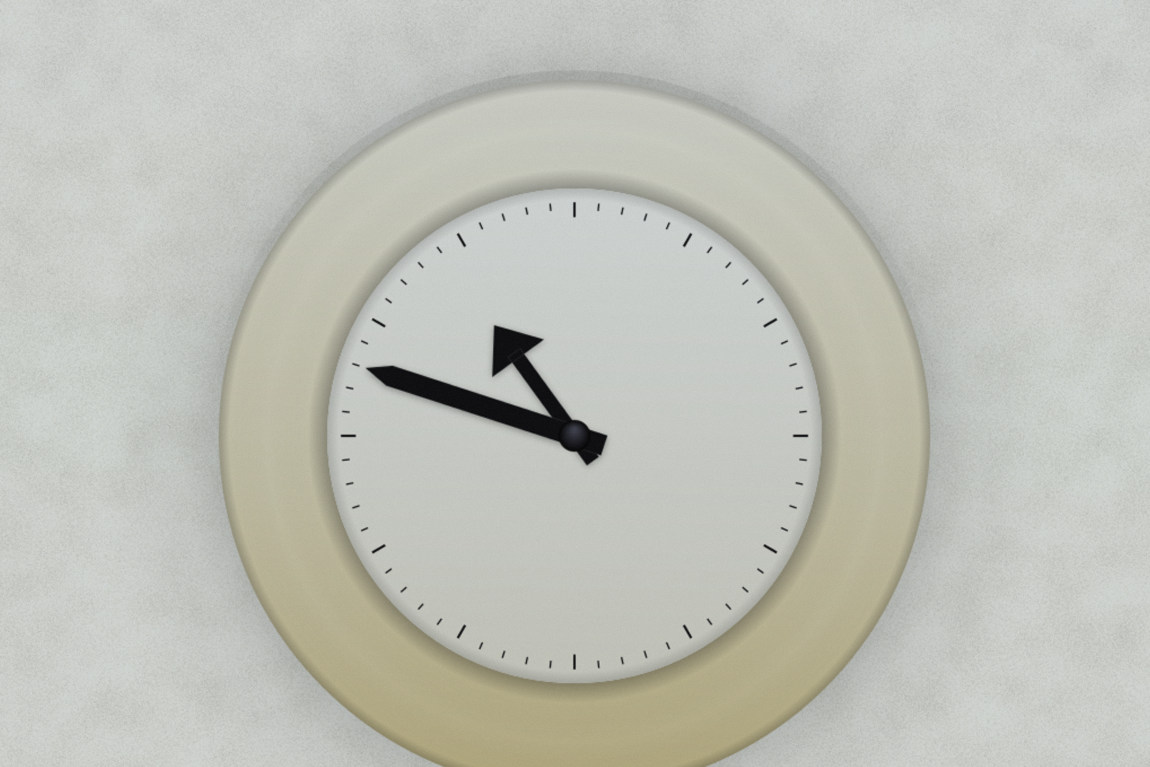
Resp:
10h48
